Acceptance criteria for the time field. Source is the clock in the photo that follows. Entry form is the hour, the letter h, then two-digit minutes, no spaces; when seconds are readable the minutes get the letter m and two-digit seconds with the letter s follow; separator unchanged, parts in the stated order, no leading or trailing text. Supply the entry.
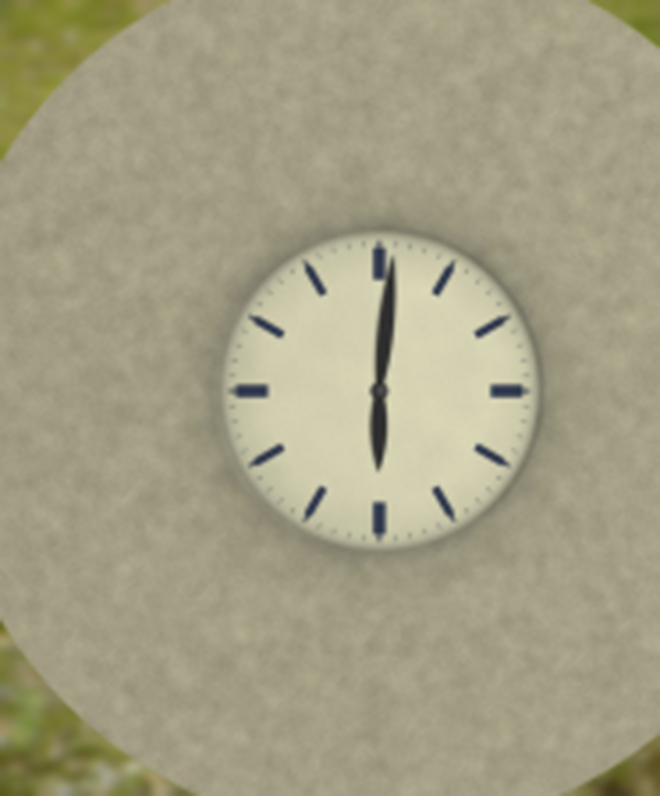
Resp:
6h01
